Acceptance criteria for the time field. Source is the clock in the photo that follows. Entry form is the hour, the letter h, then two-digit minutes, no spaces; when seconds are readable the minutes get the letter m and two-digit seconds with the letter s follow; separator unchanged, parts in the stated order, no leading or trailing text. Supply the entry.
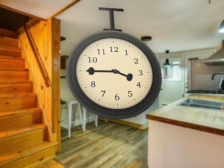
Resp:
3h45
